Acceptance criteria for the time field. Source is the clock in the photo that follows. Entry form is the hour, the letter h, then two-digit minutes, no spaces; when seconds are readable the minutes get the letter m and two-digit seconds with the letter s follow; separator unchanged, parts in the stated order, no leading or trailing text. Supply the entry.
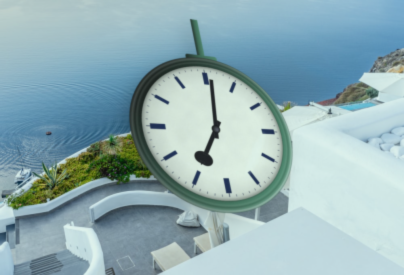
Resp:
7h01
